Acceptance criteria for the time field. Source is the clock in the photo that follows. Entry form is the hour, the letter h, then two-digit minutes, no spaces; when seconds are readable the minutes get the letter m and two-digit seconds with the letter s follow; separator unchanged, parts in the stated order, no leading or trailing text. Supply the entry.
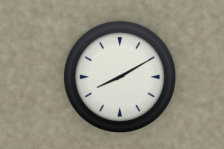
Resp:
8h10
